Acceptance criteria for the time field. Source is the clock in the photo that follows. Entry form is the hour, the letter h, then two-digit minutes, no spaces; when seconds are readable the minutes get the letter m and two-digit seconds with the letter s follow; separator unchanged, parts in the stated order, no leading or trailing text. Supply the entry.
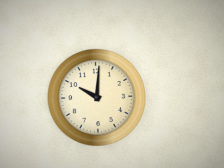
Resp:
10h01
